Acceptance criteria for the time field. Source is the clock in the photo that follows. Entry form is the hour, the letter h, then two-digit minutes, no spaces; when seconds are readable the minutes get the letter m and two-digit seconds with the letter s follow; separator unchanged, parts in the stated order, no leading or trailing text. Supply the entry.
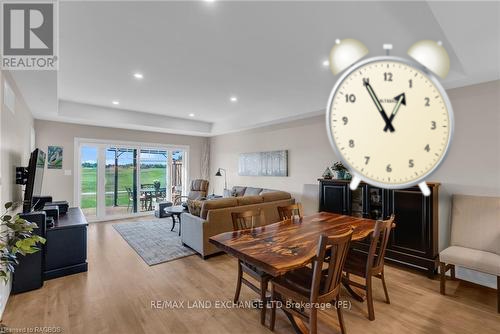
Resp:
12h55
